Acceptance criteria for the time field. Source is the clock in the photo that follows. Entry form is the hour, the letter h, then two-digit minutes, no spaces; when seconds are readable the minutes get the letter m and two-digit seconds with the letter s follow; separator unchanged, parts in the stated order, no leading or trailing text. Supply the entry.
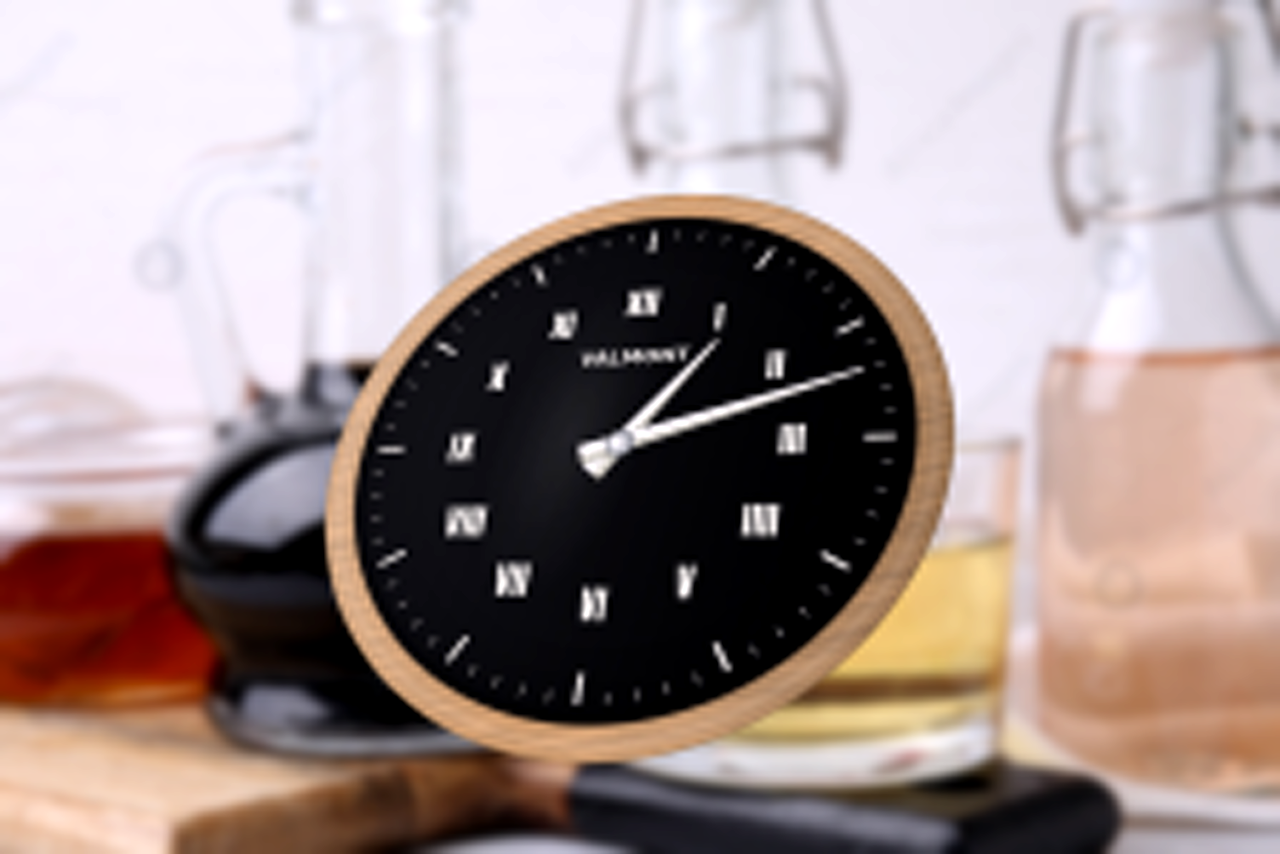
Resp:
1h12
